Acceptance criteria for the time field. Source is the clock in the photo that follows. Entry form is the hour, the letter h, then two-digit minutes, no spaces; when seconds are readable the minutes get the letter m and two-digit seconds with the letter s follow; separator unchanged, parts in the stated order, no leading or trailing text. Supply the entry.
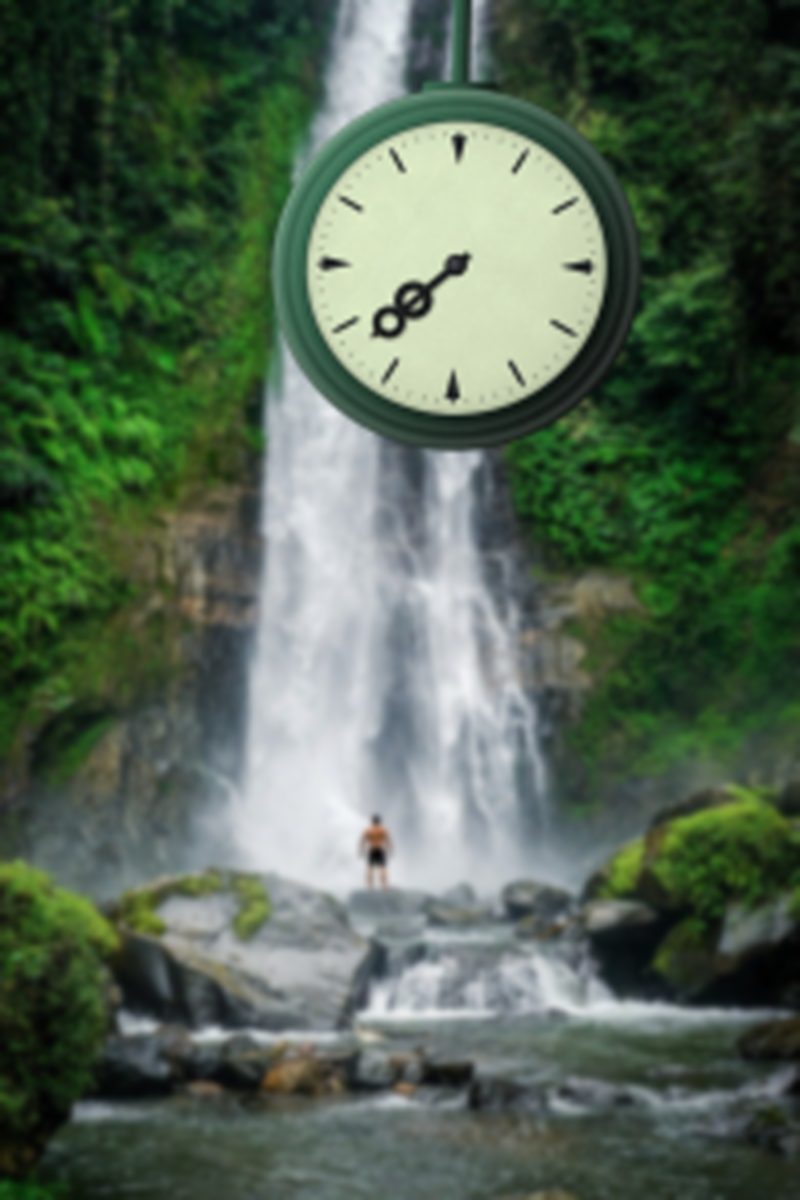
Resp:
7h38
